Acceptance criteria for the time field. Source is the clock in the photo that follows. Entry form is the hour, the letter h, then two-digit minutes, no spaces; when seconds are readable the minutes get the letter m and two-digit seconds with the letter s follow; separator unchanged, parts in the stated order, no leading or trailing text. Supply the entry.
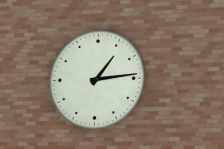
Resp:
1h14
